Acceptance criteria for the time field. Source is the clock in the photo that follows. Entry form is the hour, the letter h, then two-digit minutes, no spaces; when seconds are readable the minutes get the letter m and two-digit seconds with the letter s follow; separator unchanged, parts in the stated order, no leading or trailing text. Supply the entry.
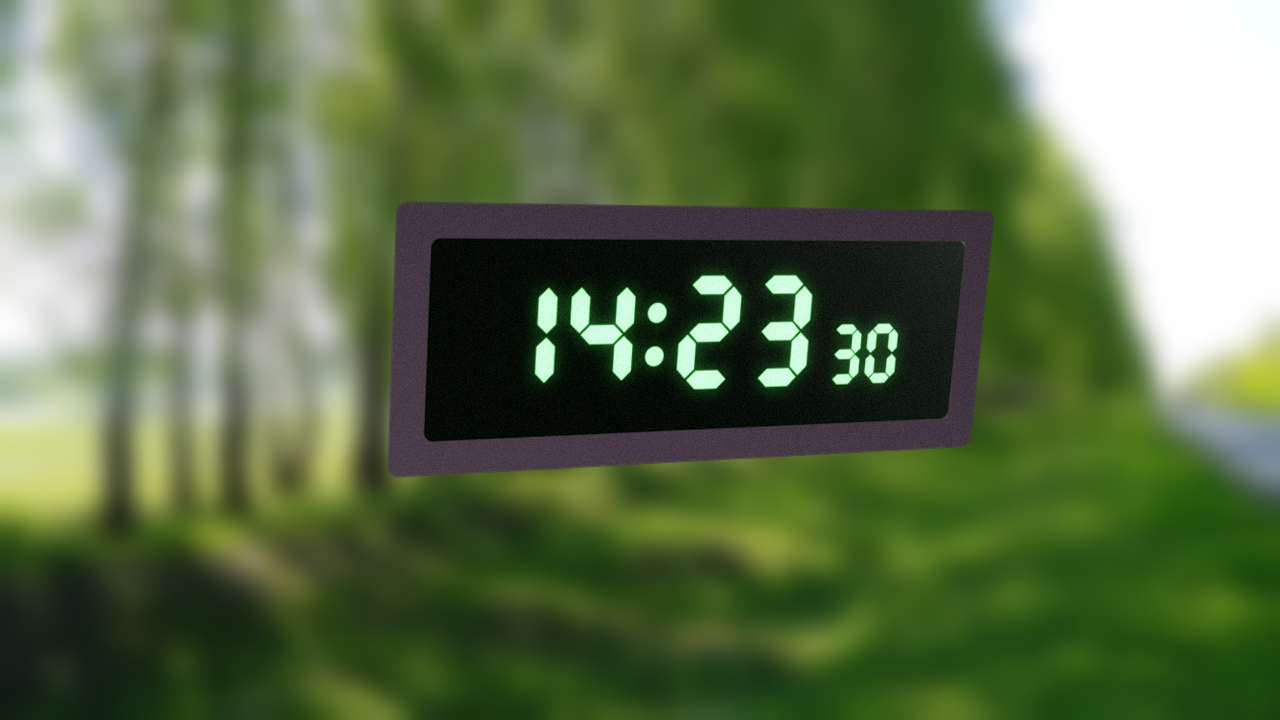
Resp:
14h23m30s
